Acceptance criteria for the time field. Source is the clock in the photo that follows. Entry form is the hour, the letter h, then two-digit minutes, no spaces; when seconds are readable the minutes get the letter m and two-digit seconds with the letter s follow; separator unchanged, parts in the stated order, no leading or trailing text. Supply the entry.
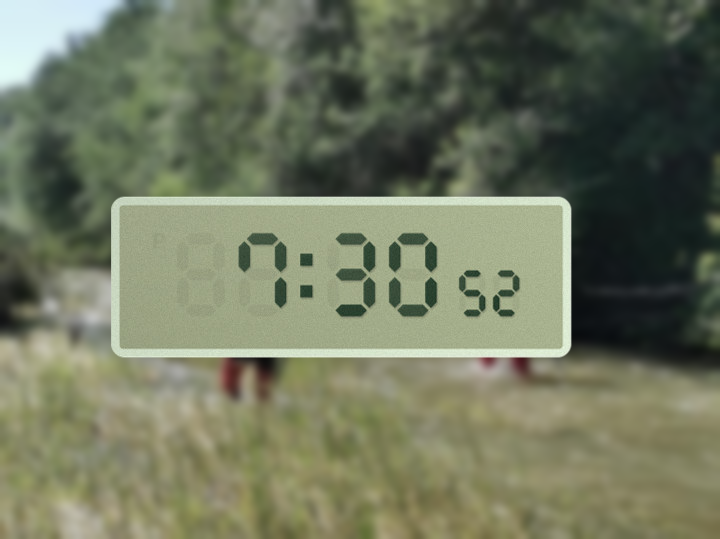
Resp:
7h30m52s
